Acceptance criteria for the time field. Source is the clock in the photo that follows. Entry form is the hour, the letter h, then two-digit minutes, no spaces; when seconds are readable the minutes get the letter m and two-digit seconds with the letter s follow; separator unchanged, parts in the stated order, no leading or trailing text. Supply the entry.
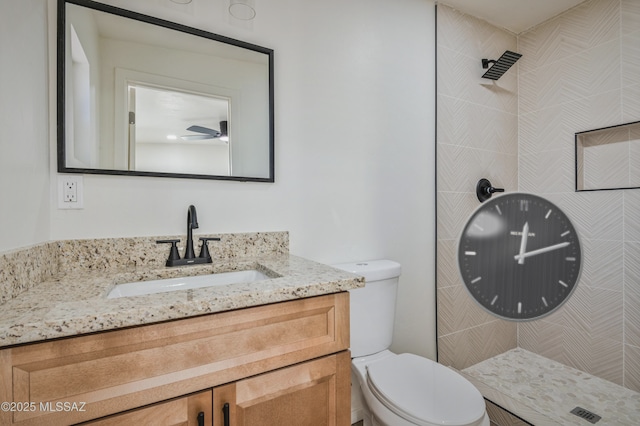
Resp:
12h12
